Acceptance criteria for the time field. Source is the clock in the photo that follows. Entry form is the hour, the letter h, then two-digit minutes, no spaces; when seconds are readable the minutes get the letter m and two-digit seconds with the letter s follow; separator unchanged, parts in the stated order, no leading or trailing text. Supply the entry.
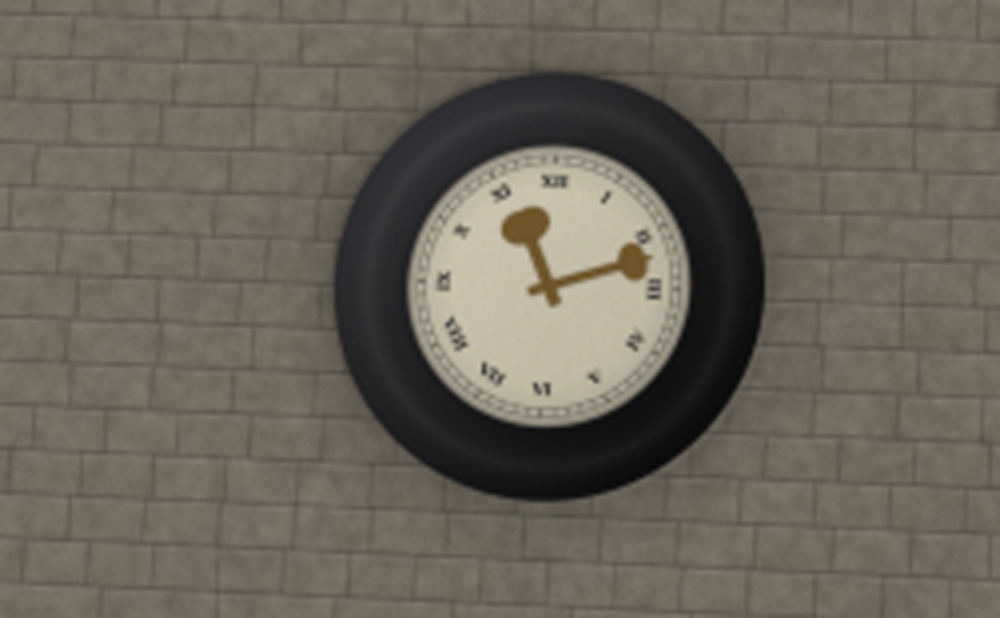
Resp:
11h12
